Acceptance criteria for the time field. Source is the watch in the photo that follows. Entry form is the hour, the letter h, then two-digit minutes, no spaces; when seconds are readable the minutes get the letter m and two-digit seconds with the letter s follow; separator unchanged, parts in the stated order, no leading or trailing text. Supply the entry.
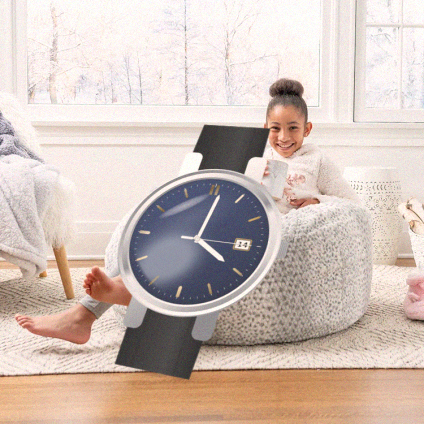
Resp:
4h01m15s
